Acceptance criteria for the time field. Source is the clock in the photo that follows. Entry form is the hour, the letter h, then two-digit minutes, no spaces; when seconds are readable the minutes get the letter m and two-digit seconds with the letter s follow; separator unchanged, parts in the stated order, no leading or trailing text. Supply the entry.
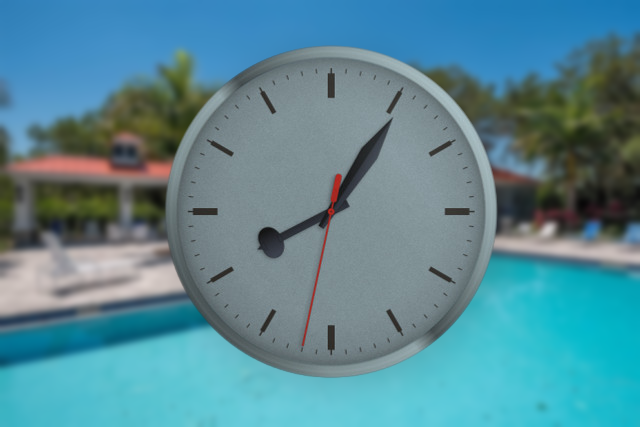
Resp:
8h05m32s
